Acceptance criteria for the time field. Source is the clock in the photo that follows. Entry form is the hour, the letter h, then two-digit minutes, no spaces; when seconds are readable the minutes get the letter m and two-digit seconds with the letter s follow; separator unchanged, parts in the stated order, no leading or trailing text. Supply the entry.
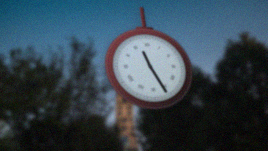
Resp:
11h26
